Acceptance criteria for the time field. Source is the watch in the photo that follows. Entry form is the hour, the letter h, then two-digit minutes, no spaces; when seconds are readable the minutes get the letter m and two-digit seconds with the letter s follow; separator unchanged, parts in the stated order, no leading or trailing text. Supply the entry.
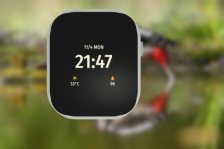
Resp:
21h47
